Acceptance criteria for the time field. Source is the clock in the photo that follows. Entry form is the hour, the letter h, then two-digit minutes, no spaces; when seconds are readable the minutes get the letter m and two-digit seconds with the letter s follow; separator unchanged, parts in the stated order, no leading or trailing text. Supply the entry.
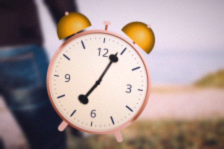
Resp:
7h04
